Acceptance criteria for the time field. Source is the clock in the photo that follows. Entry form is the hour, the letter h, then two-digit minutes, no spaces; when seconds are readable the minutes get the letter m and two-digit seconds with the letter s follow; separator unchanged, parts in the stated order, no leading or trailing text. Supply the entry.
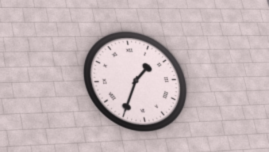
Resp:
1h35
